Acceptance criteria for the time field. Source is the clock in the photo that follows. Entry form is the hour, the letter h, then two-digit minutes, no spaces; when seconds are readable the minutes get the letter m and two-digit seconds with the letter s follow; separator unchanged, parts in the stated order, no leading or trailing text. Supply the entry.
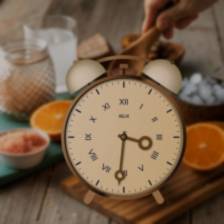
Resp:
3h31
